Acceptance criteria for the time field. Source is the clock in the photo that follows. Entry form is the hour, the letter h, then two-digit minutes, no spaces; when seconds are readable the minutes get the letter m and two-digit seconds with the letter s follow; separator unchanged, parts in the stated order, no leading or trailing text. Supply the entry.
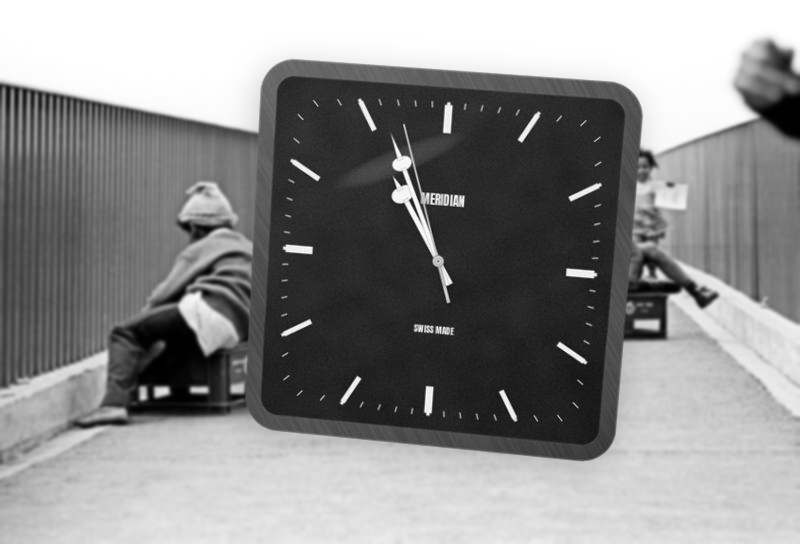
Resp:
10h55m57s
